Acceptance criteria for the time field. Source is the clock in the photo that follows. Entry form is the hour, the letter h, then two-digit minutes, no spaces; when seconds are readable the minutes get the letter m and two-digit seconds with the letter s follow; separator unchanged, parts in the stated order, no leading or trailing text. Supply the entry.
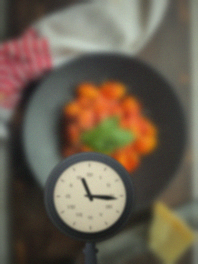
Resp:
11h16
